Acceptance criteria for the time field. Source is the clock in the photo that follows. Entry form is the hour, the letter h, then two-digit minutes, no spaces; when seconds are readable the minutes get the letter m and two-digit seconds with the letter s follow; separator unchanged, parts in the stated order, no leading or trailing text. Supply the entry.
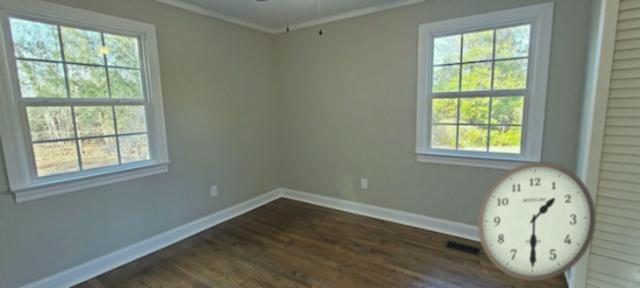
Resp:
1h30
